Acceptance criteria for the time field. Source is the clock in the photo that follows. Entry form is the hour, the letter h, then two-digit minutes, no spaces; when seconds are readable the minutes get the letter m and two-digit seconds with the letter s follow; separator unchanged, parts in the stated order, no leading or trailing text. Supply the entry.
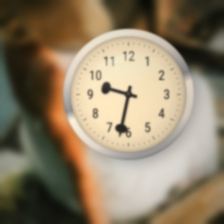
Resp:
9h32
